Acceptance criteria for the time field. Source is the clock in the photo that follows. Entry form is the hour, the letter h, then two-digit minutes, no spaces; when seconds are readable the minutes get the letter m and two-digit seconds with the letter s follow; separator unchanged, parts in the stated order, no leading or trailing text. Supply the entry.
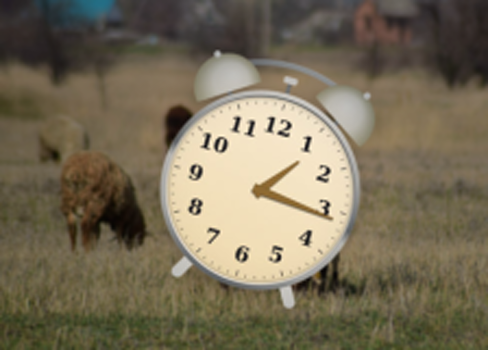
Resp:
1h16
